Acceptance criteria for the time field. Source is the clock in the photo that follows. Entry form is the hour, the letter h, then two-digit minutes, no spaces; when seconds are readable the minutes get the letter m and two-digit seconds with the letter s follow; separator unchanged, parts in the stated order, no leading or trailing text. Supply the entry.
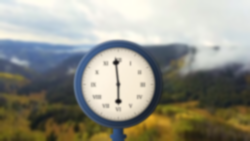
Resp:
5h59
